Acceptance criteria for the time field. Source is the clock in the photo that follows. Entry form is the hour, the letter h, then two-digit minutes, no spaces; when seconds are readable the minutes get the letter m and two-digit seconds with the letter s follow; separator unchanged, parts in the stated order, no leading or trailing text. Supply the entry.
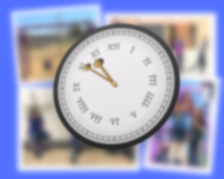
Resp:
10h51
